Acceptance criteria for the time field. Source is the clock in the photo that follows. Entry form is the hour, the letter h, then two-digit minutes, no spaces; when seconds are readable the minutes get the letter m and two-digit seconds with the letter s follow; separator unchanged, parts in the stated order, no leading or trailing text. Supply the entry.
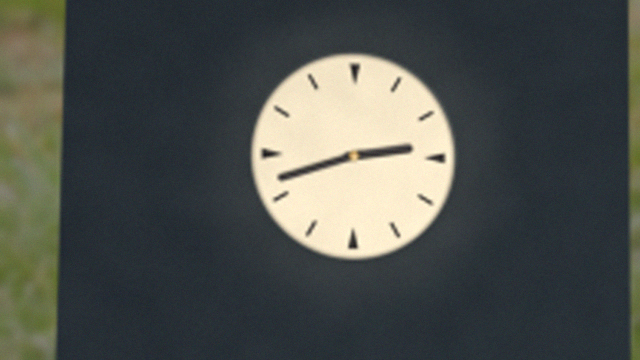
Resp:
2h42
